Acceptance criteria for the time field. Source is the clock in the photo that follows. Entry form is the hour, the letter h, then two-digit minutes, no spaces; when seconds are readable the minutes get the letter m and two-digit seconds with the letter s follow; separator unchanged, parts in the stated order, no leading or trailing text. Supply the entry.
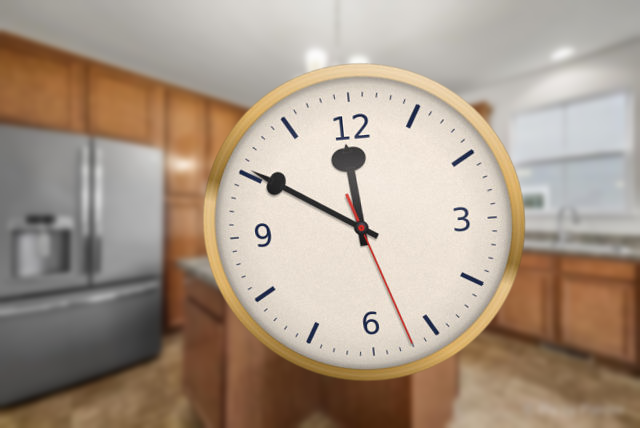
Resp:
11h50m27s
